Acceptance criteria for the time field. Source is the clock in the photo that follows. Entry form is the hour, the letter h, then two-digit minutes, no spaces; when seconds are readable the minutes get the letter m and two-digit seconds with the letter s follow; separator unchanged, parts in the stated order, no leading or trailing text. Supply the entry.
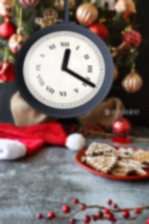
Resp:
12h20
